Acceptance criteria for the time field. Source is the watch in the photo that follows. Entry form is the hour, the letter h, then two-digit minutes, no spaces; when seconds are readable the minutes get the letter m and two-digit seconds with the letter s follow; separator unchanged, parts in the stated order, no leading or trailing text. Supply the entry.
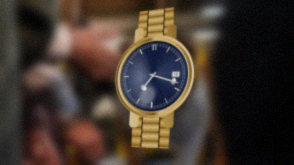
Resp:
7h18
